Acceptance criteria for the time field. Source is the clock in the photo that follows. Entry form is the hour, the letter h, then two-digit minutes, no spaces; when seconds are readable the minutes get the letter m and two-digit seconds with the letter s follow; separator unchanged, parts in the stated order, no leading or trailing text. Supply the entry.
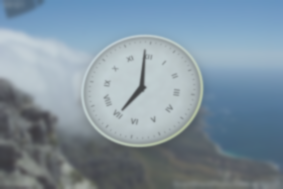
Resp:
6h59
